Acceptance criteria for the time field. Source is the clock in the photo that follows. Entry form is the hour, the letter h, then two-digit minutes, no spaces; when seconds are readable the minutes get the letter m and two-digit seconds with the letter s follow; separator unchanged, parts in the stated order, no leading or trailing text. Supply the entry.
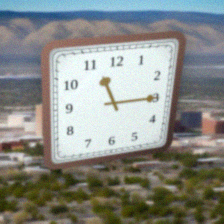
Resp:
11h15
